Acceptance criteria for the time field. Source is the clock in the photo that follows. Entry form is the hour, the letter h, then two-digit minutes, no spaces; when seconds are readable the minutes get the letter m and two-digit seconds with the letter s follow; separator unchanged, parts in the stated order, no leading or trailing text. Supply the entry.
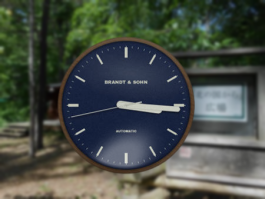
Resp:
3h15m43s
